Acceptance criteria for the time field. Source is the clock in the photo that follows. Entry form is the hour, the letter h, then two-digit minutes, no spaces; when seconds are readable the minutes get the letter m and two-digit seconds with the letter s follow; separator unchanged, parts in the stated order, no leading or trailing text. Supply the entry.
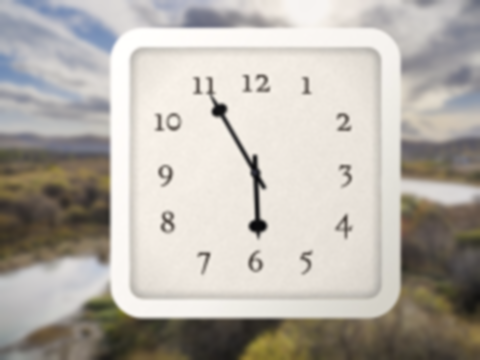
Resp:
5h55
